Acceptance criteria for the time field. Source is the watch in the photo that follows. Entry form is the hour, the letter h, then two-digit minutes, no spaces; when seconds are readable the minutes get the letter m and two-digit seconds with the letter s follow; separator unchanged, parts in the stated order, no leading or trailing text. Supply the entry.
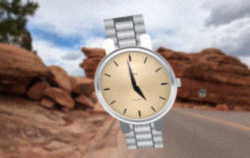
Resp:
4h59
